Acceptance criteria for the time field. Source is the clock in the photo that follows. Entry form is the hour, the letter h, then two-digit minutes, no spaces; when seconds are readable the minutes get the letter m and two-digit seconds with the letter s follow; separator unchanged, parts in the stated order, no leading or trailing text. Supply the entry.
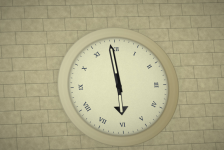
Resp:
5h59
